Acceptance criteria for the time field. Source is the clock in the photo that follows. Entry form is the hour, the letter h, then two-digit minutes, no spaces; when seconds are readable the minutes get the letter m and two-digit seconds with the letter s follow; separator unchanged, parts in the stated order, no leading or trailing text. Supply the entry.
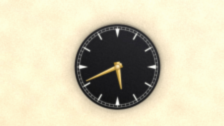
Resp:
5h41
